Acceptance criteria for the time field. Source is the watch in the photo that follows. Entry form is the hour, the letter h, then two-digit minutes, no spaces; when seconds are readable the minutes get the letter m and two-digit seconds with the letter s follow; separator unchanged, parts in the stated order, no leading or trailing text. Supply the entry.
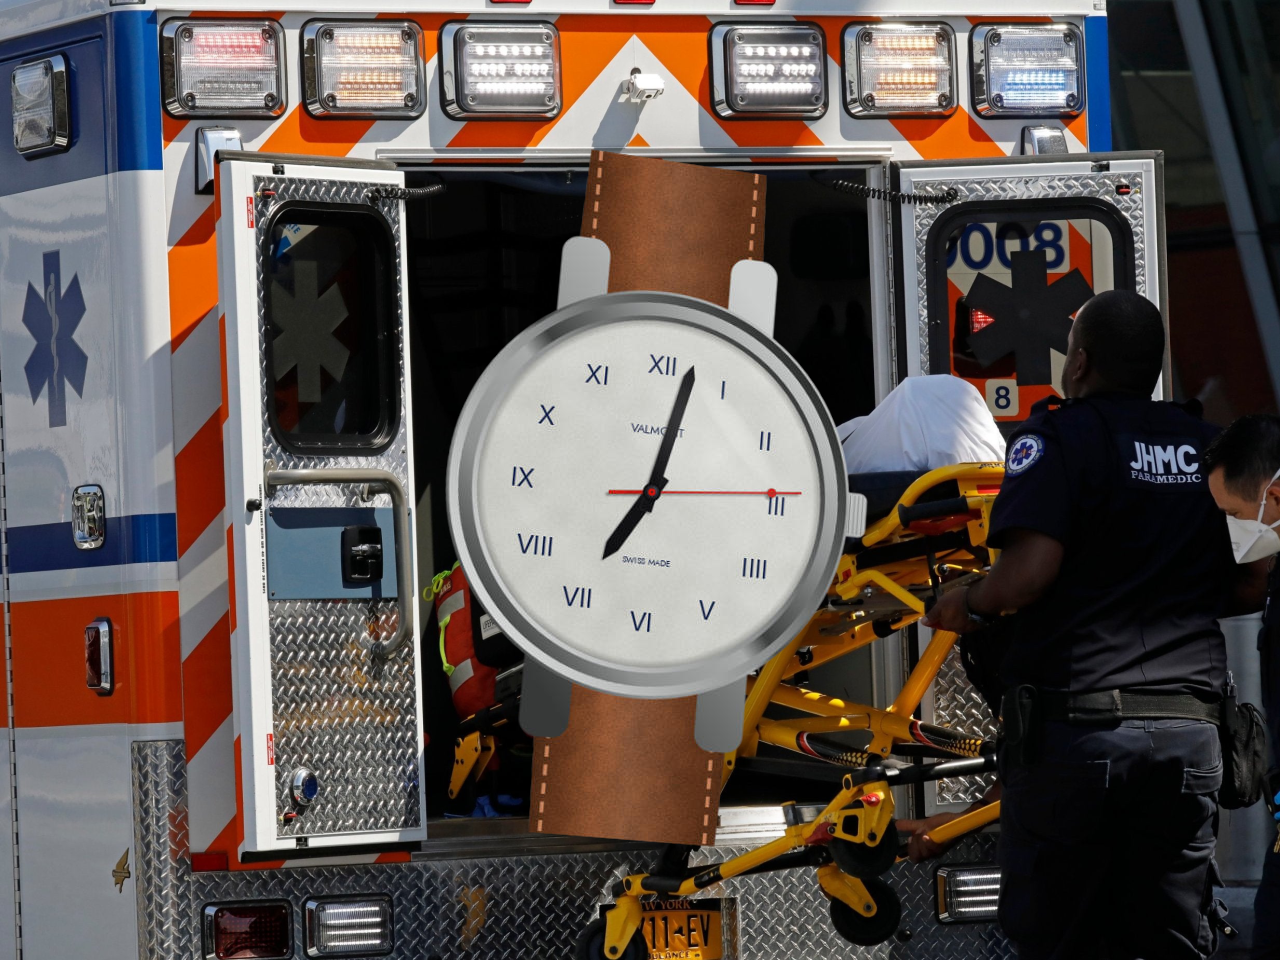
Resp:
7h02m14s
